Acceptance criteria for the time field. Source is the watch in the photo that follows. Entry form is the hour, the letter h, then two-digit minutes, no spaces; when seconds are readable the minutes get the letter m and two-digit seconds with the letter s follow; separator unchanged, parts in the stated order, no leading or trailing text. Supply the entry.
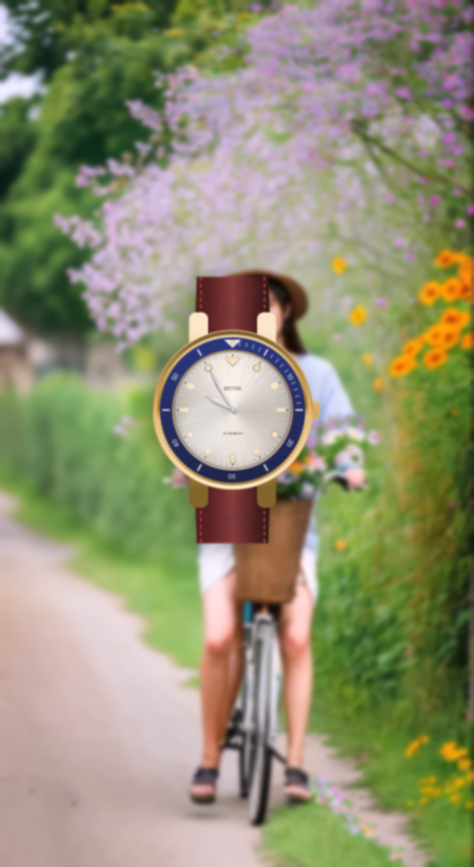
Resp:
9h55
